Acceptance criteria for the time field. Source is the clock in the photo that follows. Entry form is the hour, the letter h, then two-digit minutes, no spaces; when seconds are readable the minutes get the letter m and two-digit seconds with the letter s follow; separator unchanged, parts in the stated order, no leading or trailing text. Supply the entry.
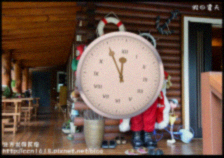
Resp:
11h55
